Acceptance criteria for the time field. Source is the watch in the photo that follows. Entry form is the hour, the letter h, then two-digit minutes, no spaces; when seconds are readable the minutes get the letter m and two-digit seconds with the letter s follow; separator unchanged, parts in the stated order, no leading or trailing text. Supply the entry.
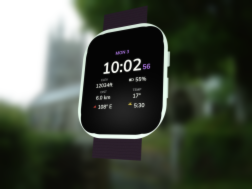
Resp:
10h02
